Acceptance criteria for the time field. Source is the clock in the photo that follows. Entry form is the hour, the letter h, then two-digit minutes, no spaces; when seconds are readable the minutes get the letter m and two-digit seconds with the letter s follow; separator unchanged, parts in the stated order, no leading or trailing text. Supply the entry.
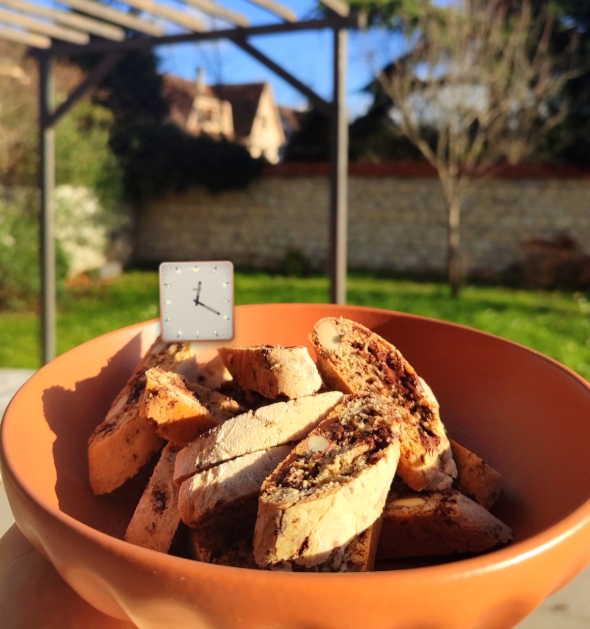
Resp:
12h20
